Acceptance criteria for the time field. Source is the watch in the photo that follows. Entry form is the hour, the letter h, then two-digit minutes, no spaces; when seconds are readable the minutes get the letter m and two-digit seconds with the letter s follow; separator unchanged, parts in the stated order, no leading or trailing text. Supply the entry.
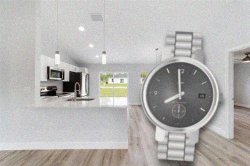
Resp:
7h59
